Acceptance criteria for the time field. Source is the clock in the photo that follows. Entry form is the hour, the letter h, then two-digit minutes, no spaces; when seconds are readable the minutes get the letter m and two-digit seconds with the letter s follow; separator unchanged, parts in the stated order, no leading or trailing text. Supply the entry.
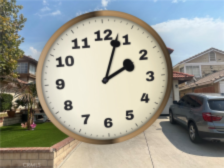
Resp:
2h03
